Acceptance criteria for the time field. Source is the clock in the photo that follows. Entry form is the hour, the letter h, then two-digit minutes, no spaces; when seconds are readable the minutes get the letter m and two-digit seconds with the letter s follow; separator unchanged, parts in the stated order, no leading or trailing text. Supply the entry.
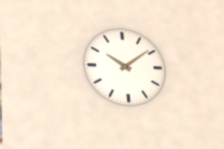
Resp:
10h09
